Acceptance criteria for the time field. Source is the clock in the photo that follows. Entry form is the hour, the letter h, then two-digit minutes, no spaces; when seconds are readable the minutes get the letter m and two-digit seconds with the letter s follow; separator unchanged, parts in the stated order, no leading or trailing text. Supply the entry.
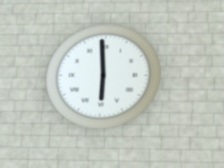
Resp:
5h59
